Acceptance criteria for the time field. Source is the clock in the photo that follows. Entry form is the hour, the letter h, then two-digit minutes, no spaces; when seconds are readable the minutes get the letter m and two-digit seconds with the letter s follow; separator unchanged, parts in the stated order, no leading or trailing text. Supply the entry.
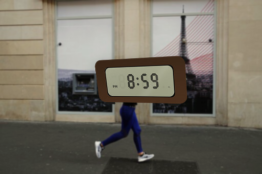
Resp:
8h59
